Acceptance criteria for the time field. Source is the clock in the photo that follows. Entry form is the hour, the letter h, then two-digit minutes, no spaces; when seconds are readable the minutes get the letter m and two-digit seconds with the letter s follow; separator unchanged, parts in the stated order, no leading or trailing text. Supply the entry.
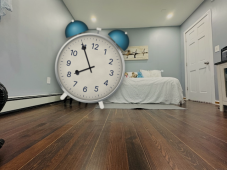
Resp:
7h55
